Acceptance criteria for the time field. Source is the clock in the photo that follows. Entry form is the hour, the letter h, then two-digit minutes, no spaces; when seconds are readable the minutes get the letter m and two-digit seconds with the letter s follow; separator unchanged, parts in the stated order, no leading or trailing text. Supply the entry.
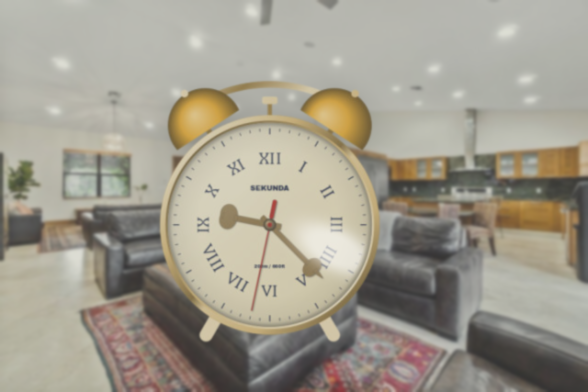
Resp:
9h22m32s
